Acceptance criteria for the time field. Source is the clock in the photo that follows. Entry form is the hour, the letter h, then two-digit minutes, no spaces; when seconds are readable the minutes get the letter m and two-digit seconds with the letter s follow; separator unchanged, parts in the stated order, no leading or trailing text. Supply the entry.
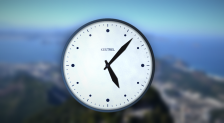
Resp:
5h07
